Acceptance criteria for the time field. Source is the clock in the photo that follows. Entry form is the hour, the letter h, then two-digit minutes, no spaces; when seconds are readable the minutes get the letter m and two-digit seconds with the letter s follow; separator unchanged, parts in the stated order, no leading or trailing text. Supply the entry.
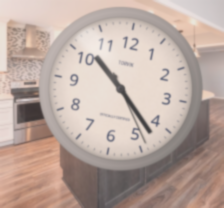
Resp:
10h22m24s
